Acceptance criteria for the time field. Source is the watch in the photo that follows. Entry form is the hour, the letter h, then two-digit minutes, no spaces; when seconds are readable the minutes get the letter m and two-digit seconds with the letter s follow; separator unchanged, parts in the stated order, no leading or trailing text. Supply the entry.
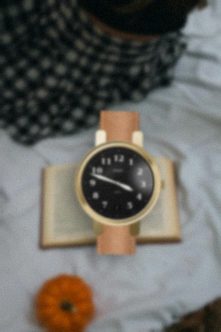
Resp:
3h48
